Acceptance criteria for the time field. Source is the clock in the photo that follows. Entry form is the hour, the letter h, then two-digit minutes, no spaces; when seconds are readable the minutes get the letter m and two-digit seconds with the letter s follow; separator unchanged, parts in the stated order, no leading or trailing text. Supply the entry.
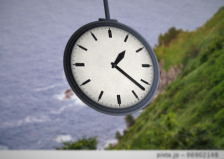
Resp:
1h22
